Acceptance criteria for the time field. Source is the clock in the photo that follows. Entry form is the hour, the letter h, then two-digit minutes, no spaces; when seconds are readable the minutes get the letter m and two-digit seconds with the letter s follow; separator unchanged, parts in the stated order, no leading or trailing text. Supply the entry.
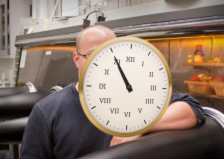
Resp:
10h55
